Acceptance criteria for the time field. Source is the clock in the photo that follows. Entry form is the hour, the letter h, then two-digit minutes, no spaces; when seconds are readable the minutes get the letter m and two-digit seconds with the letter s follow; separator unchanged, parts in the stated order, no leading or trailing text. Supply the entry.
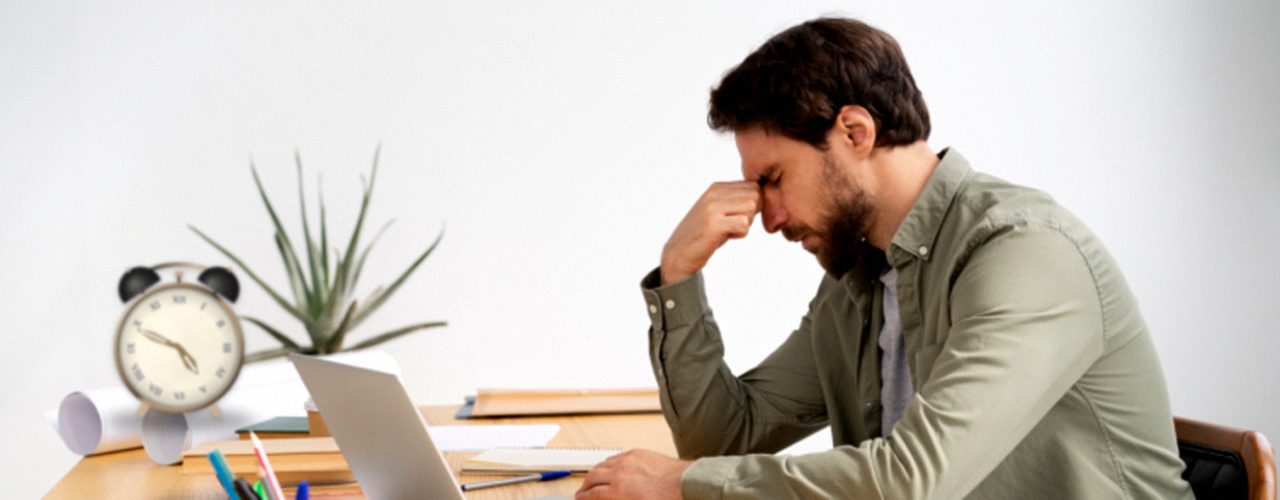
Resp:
4h49
